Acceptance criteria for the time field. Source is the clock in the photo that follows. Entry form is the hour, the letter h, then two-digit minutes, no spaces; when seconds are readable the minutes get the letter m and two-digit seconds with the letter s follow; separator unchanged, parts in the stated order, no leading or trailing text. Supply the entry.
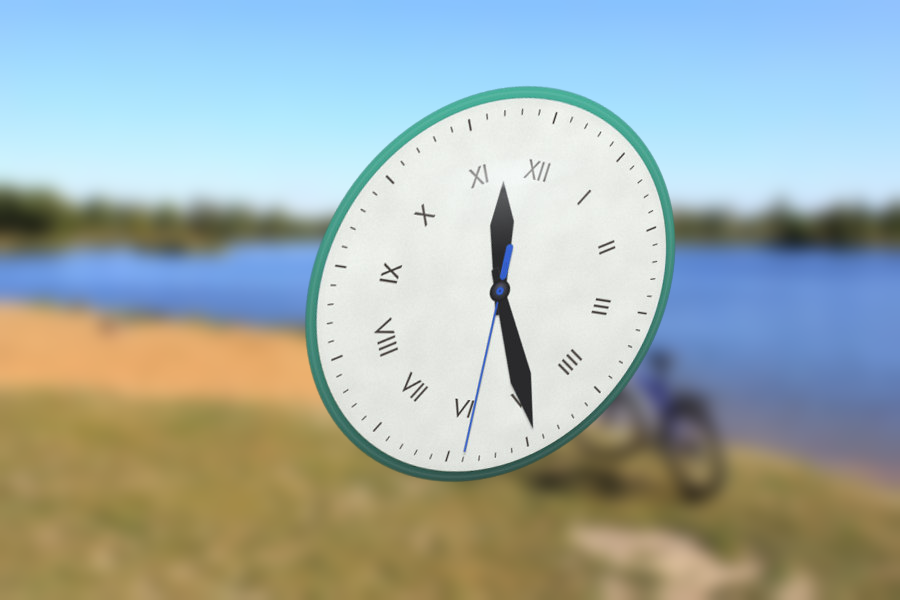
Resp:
11h24m29s
